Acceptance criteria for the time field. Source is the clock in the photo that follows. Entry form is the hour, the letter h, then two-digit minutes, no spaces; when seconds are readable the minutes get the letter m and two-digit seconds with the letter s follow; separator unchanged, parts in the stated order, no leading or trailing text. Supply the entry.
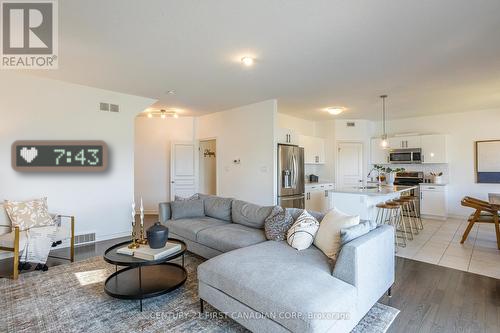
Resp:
7h43
